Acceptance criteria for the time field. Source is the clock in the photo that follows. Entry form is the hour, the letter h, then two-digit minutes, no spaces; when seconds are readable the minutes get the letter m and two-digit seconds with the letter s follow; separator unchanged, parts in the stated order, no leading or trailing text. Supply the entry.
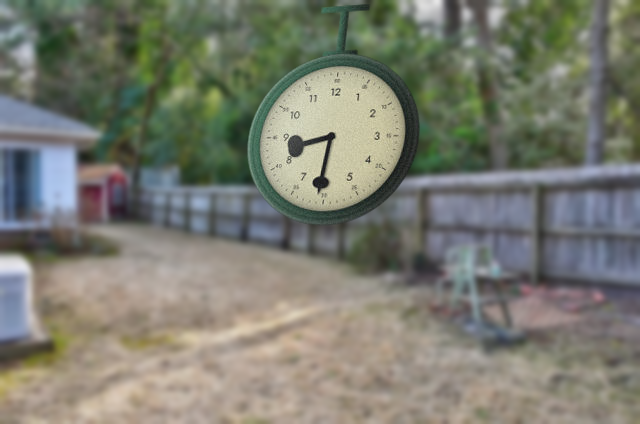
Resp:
8h31
